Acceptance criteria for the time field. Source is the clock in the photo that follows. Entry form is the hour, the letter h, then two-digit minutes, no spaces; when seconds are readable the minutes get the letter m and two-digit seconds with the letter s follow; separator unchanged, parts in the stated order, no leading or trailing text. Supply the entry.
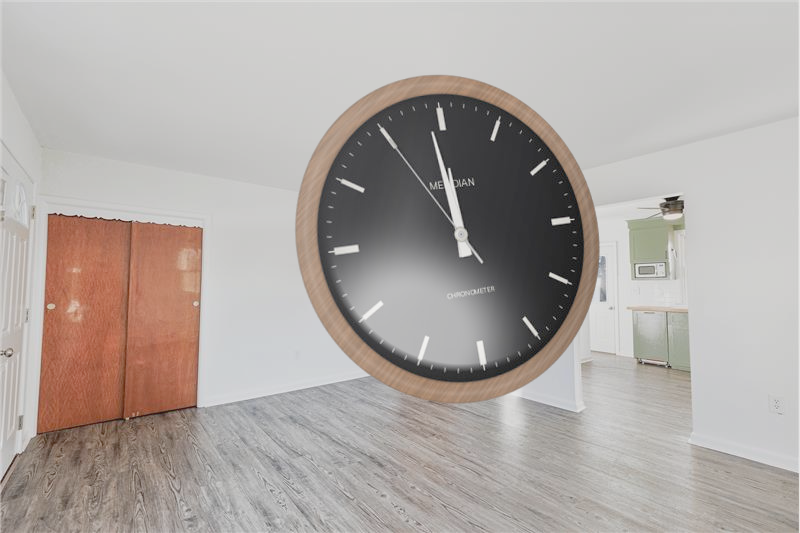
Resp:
11h58m55s
